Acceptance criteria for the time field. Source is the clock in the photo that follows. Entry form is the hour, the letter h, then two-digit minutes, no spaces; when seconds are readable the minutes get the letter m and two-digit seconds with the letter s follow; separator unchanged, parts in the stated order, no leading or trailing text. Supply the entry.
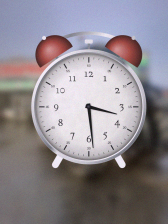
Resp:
3h29
